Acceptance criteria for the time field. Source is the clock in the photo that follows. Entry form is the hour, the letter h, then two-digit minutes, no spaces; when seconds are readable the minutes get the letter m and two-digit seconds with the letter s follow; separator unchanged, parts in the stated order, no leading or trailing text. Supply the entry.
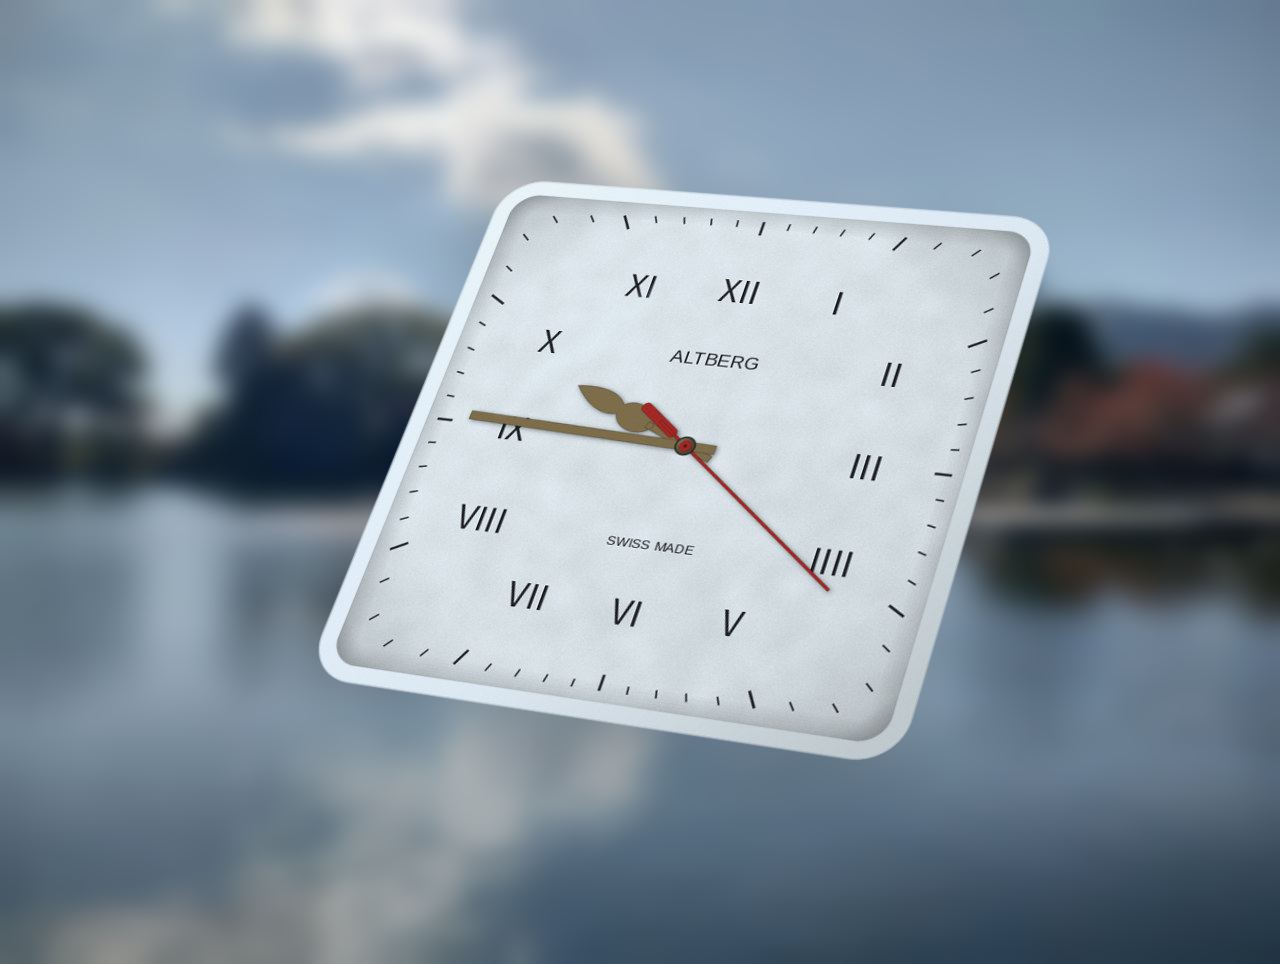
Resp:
9h45m21s
